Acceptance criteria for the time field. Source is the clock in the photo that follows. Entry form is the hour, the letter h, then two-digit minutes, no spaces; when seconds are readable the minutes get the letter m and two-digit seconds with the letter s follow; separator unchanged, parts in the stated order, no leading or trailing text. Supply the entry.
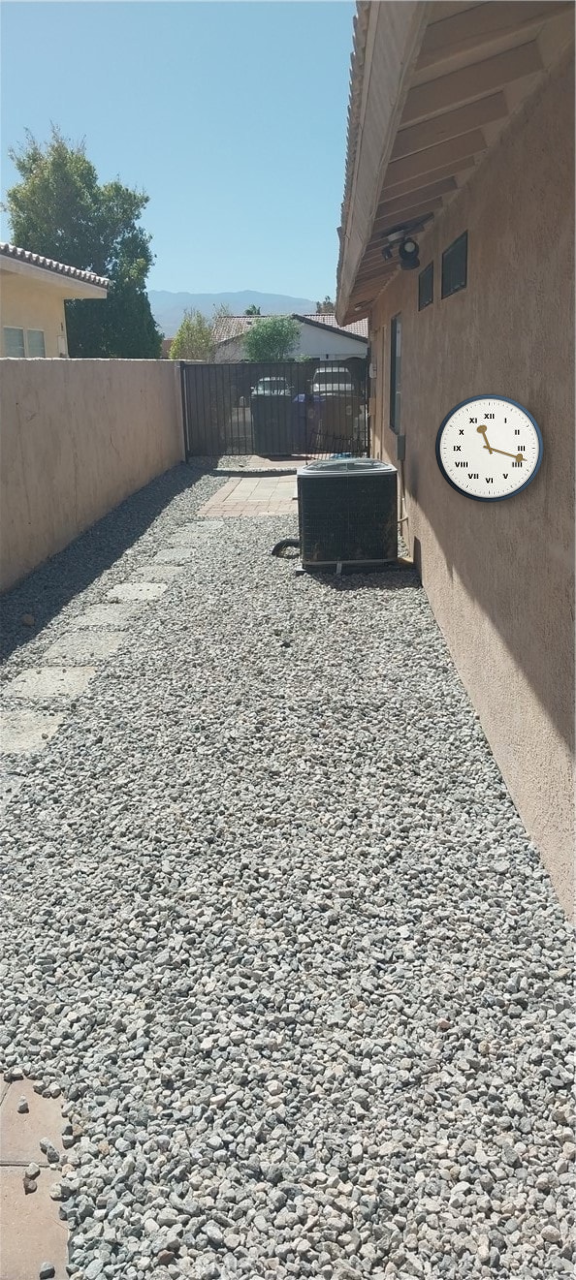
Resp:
11h18
